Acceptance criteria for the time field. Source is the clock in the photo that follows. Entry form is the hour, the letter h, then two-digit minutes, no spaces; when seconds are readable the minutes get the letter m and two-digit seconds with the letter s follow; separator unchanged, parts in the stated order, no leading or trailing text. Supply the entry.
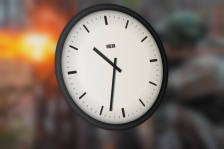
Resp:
10h33
